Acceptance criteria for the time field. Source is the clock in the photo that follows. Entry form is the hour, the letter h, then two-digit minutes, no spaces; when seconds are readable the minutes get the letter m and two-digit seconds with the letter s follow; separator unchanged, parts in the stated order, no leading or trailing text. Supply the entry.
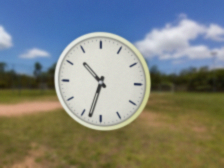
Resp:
10h33
